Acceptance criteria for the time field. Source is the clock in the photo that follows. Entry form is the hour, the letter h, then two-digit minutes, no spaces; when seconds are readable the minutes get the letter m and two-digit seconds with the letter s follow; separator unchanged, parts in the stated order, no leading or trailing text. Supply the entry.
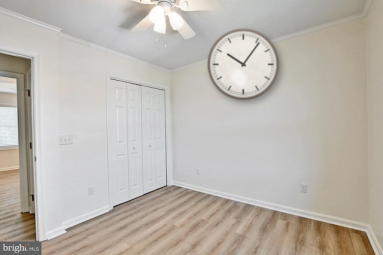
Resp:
10h06
